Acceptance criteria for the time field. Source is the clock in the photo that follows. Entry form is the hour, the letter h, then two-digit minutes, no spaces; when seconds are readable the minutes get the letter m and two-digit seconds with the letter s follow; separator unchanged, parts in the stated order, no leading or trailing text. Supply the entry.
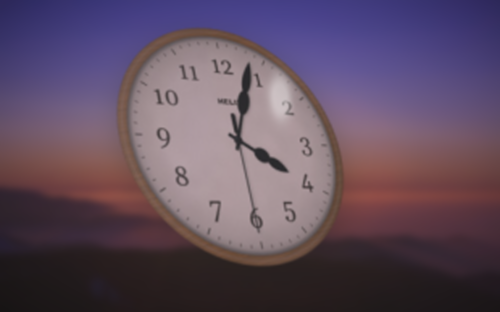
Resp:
4h03m30s
